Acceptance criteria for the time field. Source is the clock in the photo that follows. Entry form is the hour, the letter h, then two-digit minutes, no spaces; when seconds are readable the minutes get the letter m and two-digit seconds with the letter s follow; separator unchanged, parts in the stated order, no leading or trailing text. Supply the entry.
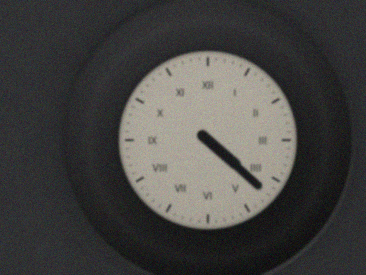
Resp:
4h22
